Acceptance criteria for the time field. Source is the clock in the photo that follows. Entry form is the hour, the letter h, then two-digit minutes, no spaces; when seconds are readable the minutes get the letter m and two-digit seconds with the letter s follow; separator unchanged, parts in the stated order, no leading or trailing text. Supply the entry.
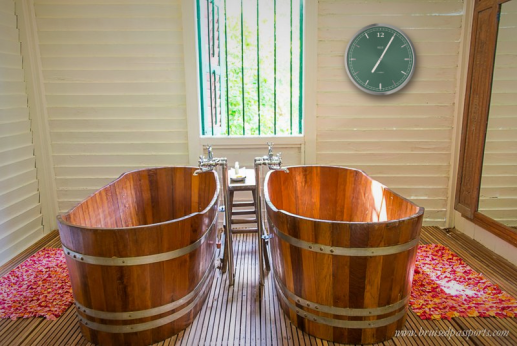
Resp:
7h05
